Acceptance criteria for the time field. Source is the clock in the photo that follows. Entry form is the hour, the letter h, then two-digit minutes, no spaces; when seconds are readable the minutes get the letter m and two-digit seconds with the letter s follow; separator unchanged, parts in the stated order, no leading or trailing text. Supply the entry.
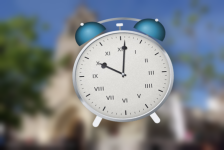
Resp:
10h01
